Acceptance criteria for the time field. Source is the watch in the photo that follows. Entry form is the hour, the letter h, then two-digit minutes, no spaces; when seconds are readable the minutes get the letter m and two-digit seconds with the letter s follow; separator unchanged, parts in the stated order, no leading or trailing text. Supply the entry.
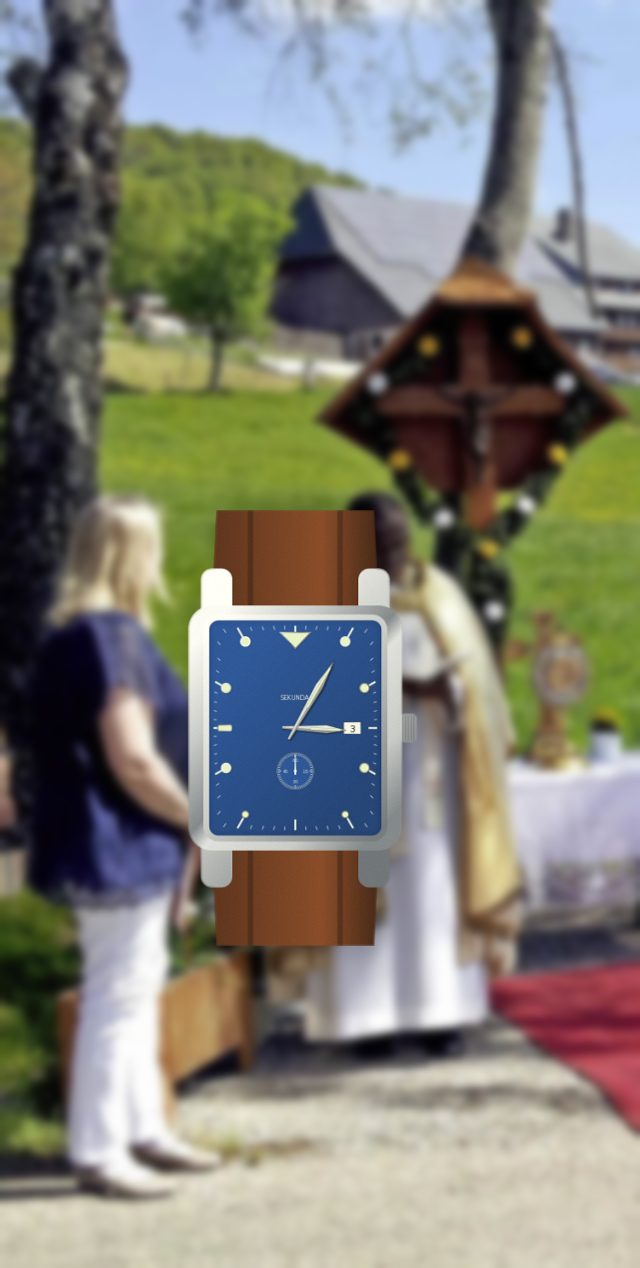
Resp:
3h05
